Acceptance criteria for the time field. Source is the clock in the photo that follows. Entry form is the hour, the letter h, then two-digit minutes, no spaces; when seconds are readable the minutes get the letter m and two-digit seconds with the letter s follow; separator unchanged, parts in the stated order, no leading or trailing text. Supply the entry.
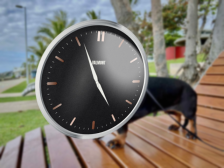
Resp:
4h56
